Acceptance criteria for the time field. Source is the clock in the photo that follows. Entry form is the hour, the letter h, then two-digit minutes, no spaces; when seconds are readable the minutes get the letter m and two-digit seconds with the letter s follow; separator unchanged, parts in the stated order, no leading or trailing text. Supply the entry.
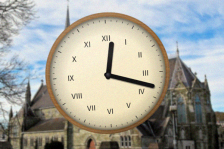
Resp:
12h18
